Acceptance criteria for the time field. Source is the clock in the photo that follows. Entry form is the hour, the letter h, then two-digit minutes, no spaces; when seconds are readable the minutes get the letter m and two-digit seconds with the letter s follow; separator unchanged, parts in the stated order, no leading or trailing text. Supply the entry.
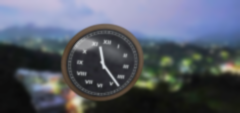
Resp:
11h23
